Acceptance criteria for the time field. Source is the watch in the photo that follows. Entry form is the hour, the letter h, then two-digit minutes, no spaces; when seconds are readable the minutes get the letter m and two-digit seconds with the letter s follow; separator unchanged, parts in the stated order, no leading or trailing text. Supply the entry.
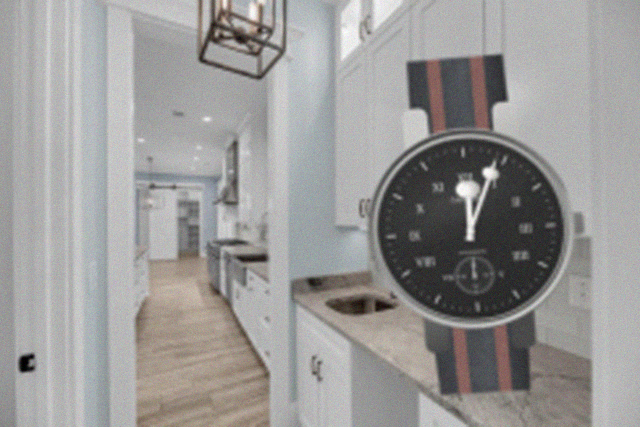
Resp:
12h04
